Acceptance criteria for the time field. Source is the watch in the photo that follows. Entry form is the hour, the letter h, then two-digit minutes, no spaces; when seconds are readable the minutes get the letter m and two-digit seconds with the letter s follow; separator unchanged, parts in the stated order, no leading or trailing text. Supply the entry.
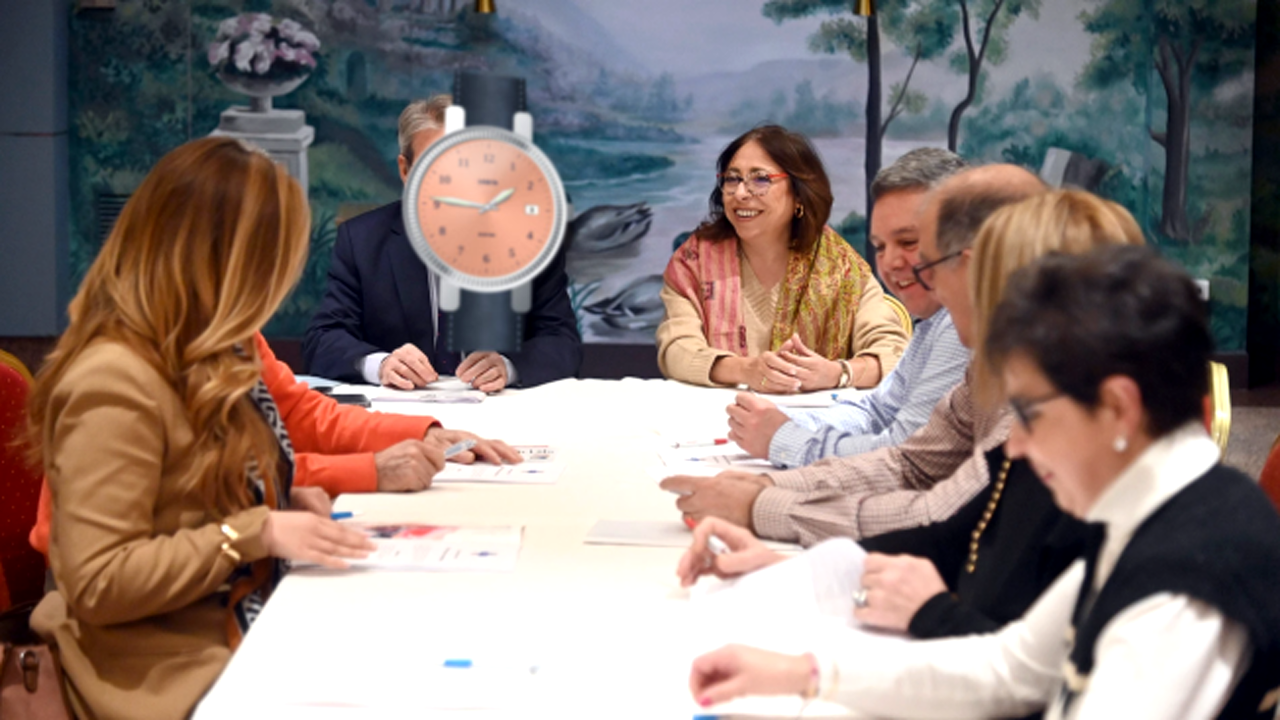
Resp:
1h46
